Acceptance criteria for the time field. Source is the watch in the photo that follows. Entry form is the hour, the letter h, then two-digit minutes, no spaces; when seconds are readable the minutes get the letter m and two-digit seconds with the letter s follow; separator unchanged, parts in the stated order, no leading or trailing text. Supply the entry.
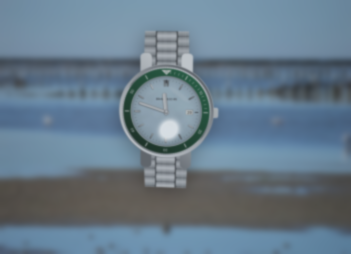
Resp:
11h48
